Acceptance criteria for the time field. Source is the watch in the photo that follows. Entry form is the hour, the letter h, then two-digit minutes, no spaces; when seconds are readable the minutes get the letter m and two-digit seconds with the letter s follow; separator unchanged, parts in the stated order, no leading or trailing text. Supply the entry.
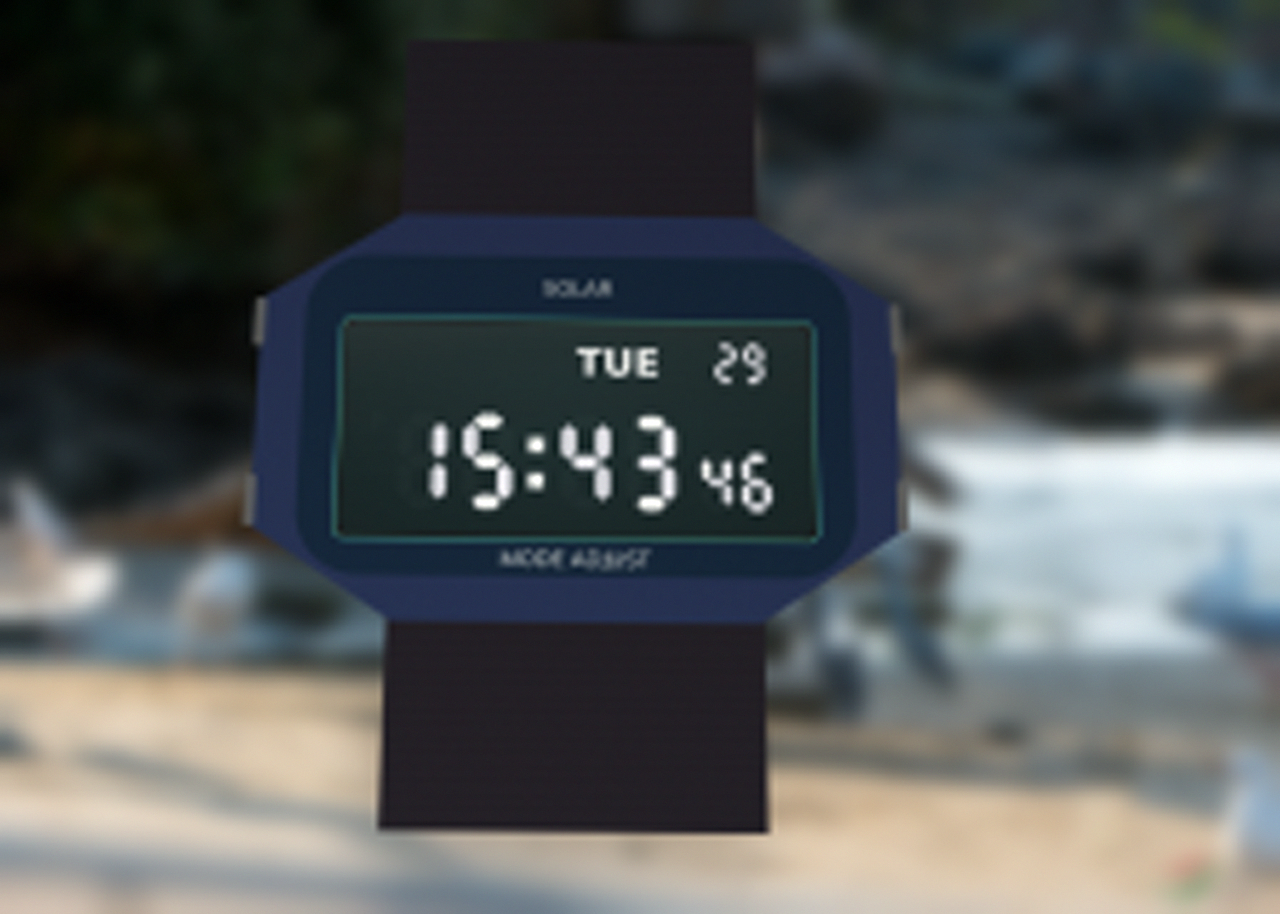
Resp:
15h43m46s
